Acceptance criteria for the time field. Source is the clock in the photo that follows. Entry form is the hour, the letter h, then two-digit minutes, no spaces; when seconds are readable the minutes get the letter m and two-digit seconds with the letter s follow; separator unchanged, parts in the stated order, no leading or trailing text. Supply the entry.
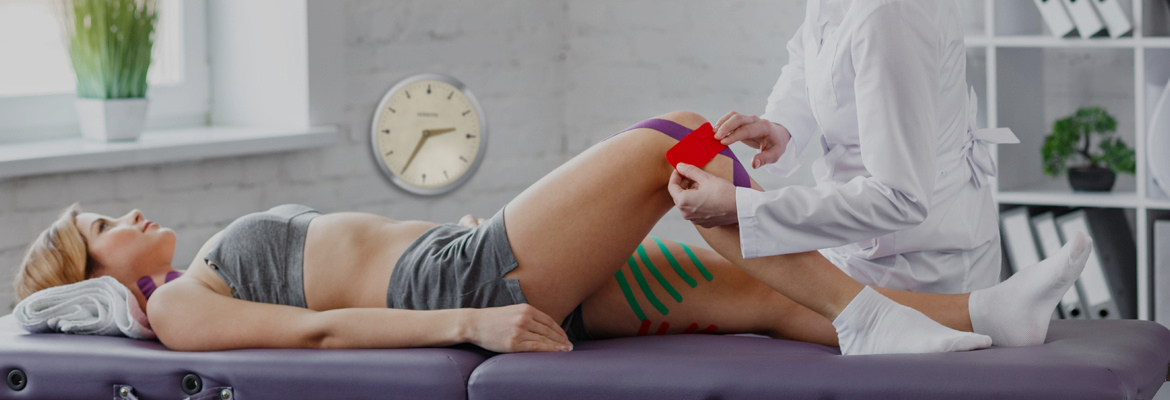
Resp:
2h35
